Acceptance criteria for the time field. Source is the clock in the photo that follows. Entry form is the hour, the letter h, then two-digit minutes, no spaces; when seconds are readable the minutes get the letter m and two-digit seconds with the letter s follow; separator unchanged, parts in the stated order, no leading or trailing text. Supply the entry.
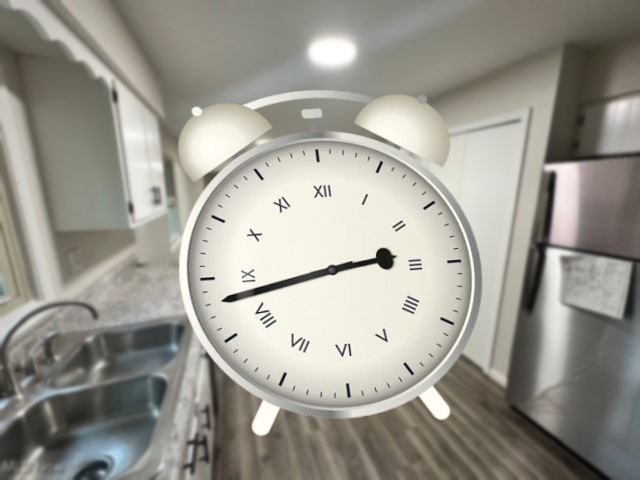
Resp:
2h43
